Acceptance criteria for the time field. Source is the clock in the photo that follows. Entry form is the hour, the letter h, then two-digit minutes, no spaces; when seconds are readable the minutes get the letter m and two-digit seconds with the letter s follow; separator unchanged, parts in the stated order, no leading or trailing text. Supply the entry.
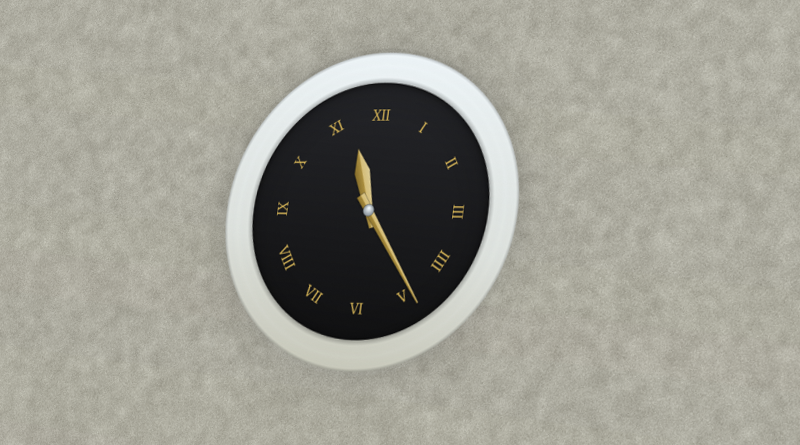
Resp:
11h24
